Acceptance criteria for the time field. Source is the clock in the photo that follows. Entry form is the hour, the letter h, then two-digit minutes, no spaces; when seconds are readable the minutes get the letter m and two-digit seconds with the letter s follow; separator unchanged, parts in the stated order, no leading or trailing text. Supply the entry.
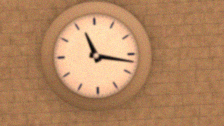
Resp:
11h17
